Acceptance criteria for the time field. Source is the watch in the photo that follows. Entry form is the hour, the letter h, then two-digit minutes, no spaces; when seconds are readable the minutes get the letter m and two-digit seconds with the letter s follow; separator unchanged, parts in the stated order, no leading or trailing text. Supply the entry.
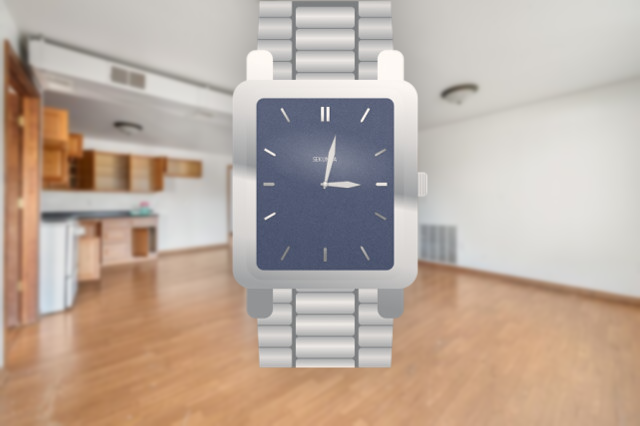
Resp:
3h02
